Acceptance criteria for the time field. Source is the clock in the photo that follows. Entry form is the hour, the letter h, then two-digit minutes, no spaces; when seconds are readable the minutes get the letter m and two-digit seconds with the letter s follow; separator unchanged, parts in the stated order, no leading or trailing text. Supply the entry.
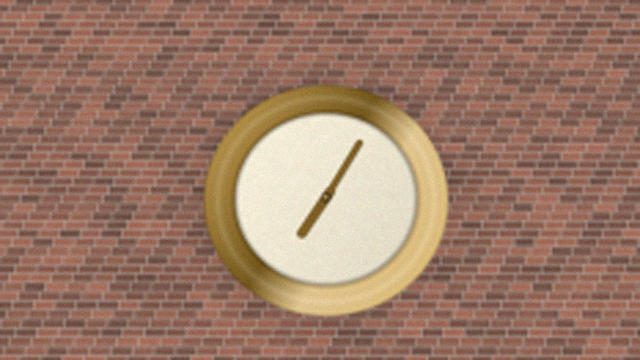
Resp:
7h05
